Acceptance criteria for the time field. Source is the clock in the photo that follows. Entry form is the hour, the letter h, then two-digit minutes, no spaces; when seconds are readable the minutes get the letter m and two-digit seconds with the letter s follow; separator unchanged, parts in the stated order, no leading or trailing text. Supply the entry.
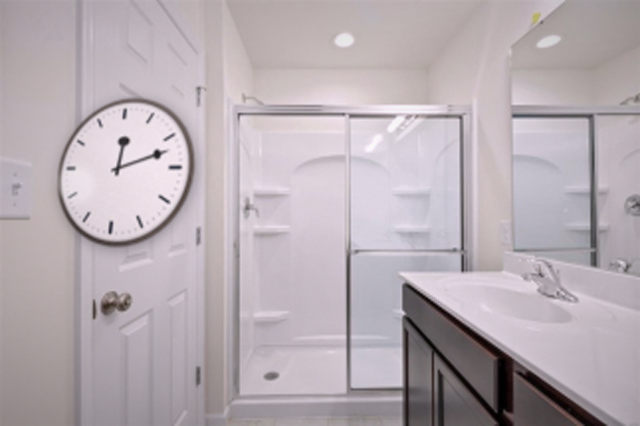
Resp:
12h12
